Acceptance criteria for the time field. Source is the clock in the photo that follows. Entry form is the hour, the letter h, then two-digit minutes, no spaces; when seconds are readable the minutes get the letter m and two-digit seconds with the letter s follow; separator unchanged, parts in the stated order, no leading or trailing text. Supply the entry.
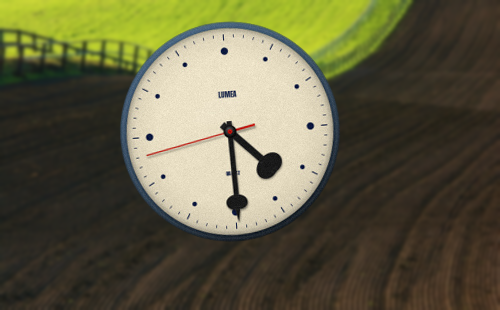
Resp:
4h29m43s
